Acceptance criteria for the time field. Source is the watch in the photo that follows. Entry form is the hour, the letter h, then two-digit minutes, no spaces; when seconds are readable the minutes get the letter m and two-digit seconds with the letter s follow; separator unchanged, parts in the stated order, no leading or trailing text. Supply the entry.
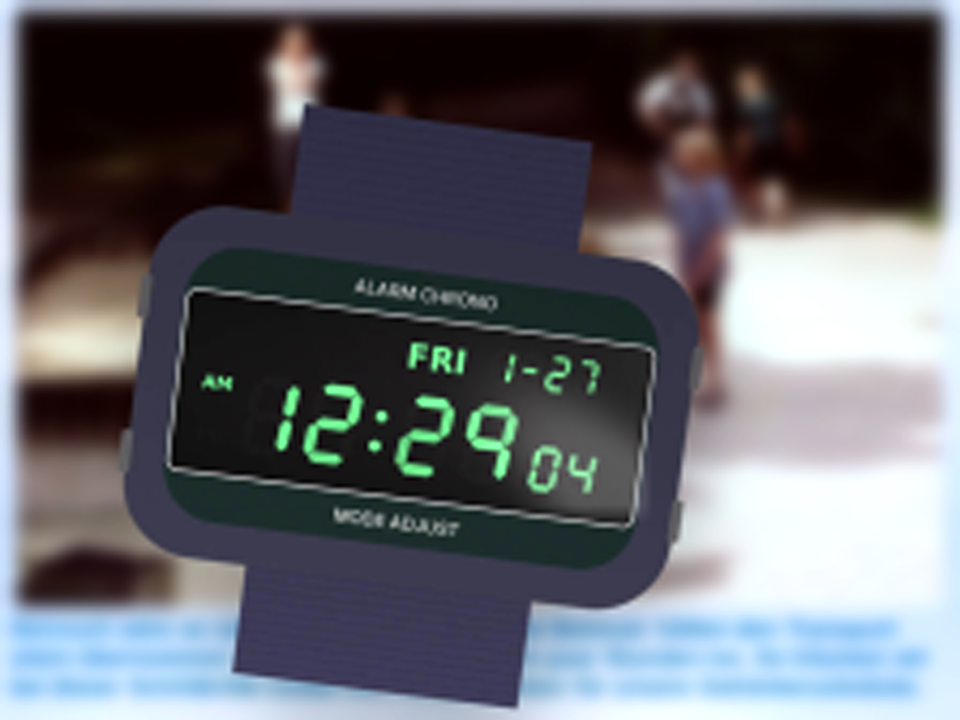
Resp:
12h29m04s
